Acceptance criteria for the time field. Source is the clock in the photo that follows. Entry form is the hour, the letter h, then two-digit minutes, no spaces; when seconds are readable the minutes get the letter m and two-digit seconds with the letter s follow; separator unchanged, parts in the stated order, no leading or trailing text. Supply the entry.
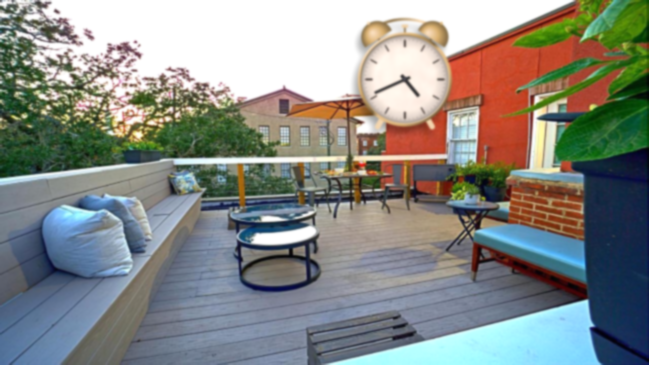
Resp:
4h41
